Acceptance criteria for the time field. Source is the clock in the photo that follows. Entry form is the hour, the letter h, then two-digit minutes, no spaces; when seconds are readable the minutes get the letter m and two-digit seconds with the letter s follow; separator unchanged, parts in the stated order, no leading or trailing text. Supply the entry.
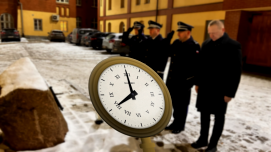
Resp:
8h00
